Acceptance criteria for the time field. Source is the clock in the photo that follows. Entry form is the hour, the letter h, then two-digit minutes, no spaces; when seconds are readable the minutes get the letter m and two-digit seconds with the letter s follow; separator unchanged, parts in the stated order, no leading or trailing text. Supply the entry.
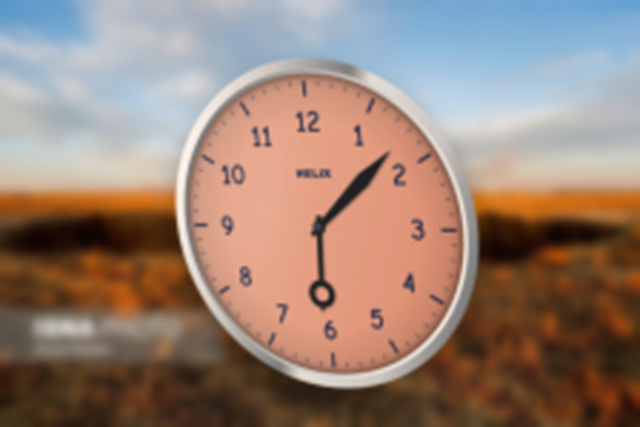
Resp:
6h08
